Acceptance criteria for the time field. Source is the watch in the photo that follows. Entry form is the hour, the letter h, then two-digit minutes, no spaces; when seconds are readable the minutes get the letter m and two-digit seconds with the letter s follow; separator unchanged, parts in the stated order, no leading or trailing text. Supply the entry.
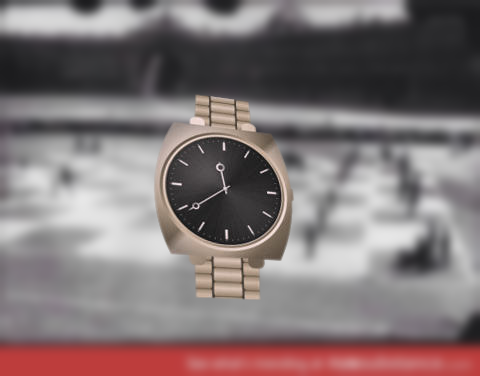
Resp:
11h39
